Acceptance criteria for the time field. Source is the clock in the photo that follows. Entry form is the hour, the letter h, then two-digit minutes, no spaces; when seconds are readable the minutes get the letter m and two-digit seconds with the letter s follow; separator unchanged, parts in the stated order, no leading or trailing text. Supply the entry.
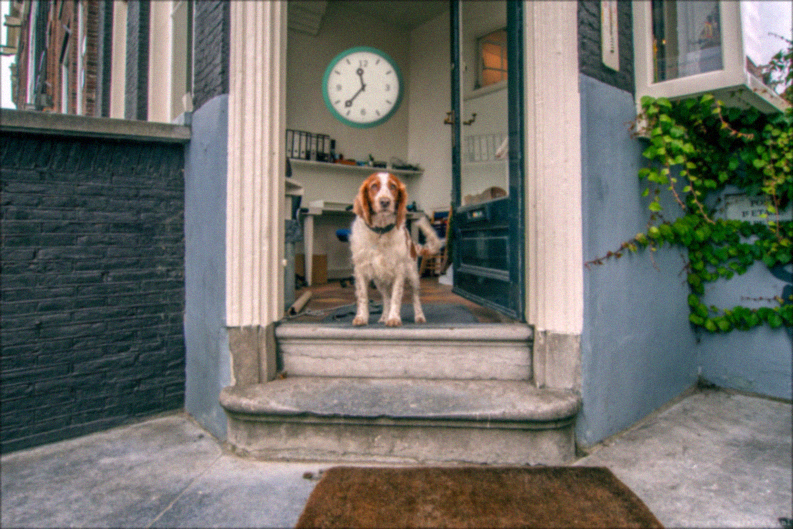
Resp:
11h37
